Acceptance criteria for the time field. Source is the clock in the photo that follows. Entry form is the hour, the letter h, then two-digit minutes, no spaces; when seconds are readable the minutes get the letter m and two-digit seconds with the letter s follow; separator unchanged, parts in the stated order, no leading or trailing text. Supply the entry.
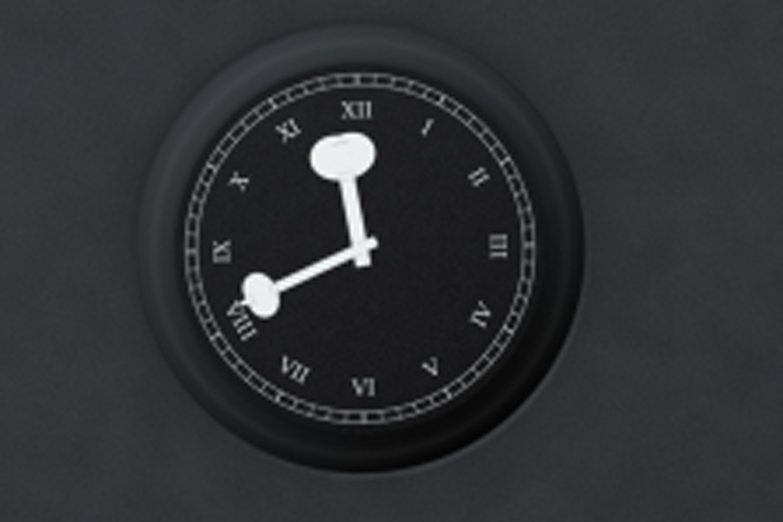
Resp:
11h41
